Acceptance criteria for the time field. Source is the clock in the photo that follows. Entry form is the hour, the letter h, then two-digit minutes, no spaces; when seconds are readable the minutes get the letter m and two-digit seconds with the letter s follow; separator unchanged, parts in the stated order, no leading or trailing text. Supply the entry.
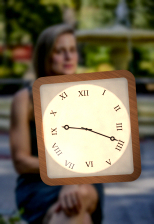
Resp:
9h19
